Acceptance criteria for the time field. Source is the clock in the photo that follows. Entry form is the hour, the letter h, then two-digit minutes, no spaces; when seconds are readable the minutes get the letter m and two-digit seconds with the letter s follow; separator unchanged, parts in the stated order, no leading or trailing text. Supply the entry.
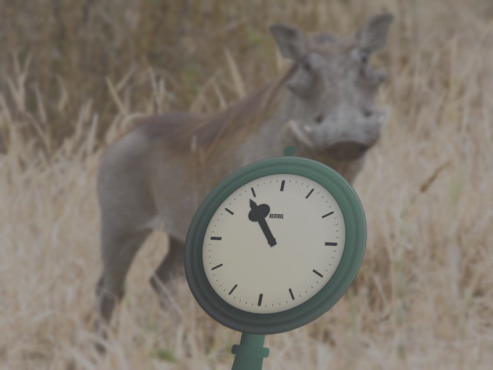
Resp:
10h54
